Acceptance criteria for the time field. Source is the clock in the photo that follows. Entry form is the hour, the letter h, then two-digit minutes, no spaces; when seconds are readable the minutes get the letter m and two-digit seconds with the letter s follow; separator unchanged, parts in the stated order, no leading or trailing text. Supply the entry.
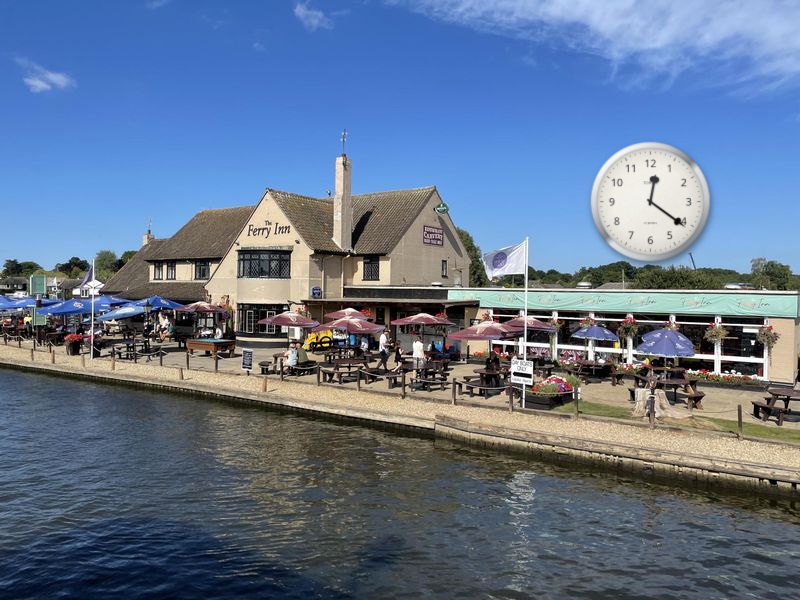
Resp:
12h21
